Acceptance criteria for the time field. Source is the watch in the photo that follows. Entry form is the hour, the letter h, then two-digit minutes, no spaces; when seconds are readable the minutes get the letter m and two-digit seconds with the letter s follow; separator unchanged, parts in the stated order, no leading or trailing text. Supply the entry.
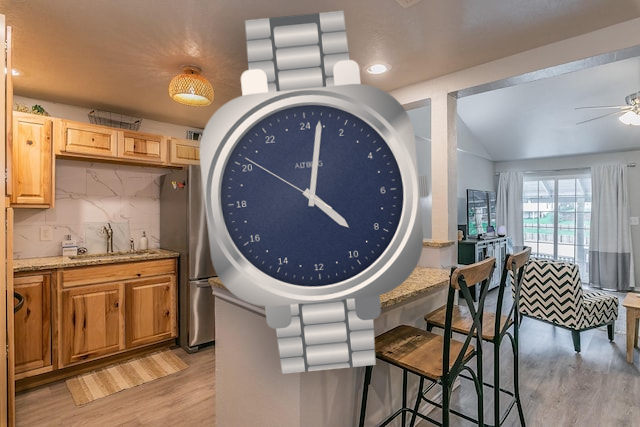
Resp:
9h01m51s
